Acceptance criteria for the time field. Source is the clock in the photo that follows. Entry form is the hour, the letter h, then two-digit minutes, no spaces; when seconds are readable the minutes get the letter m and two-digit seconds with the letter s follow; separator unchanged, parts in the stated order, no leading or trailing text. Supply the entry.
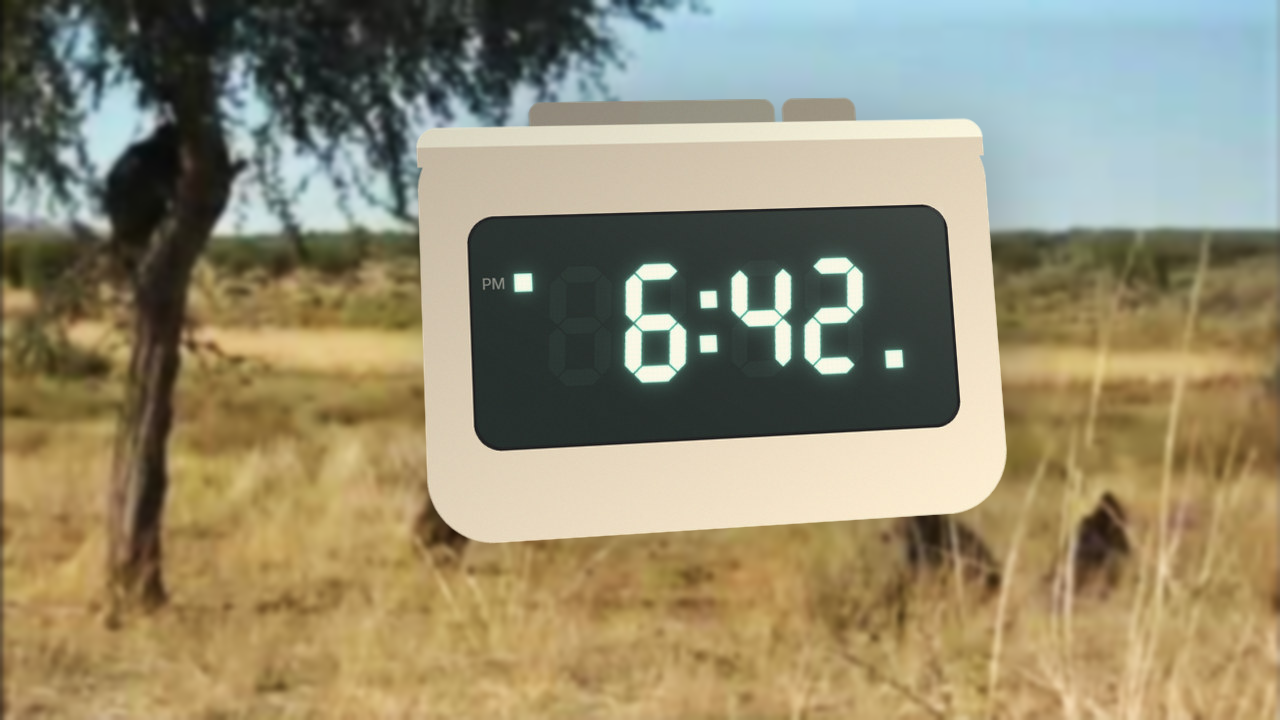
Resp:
6h42
